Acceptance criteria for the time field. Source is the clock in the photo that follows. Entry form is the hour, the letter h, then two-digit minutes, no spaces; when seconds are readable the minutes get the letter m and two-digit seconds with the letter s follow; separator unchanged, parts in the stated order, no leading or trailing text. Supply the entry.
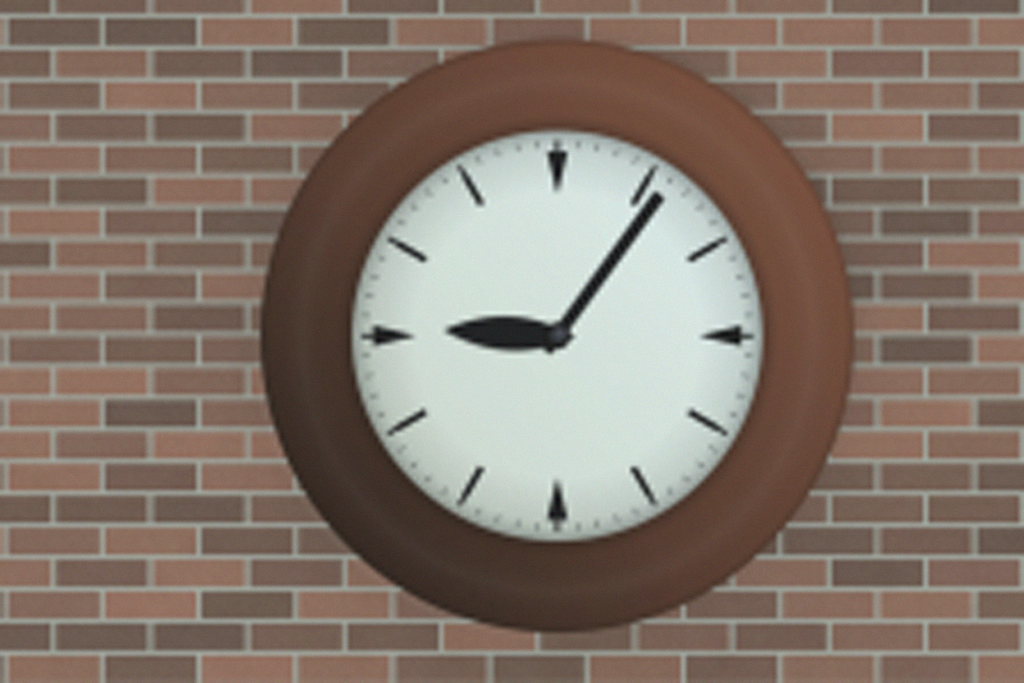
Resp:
9h06
